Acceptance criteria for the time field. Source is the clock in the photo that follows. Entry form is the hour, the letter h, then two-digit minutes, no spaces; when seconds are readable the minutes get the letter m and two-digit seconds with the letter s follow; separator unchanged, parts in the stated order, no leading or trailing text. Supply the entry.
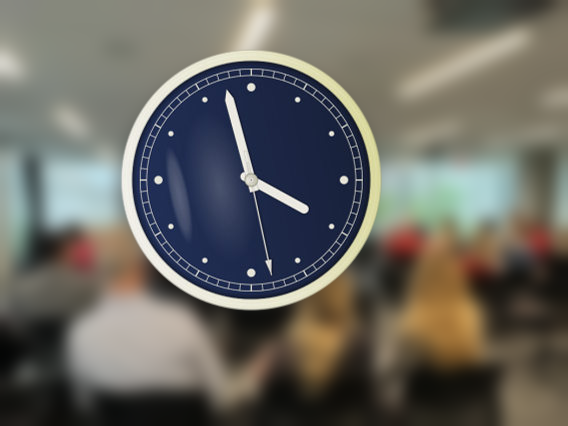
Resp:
3h57m28s
